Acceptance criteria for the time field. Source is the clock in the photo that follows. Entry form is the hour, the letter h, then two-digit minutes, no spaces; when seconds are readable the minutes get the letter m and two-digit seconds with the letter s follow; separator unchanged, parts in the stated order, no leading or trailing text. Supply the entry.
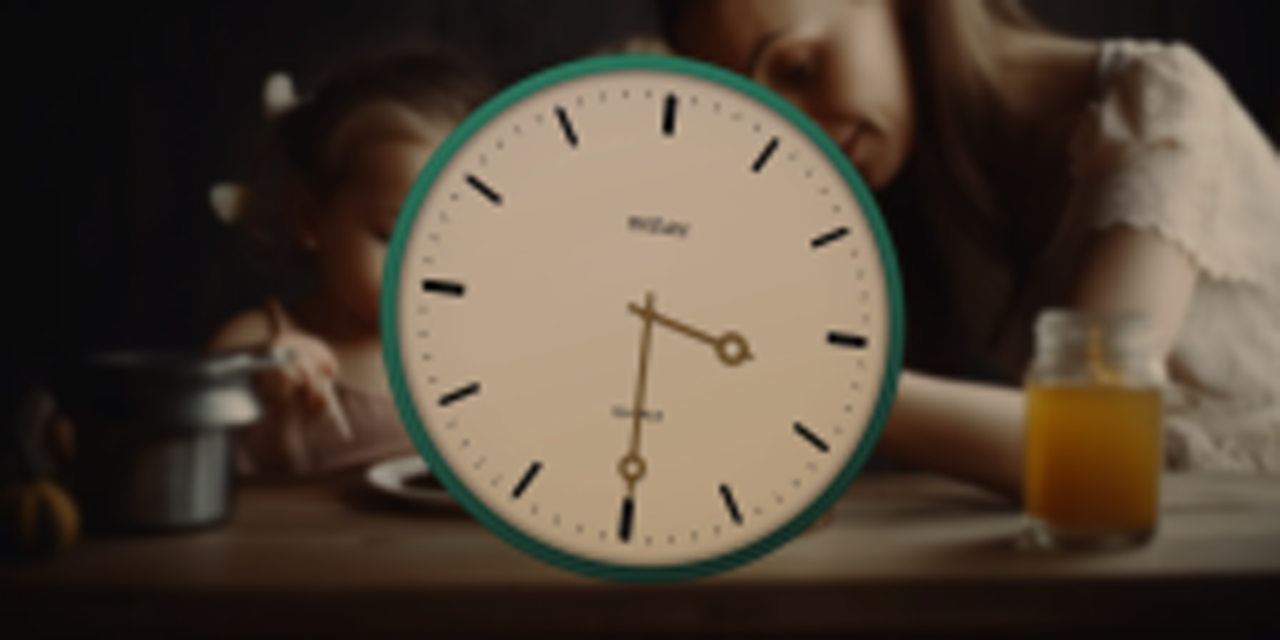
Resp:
3h30
